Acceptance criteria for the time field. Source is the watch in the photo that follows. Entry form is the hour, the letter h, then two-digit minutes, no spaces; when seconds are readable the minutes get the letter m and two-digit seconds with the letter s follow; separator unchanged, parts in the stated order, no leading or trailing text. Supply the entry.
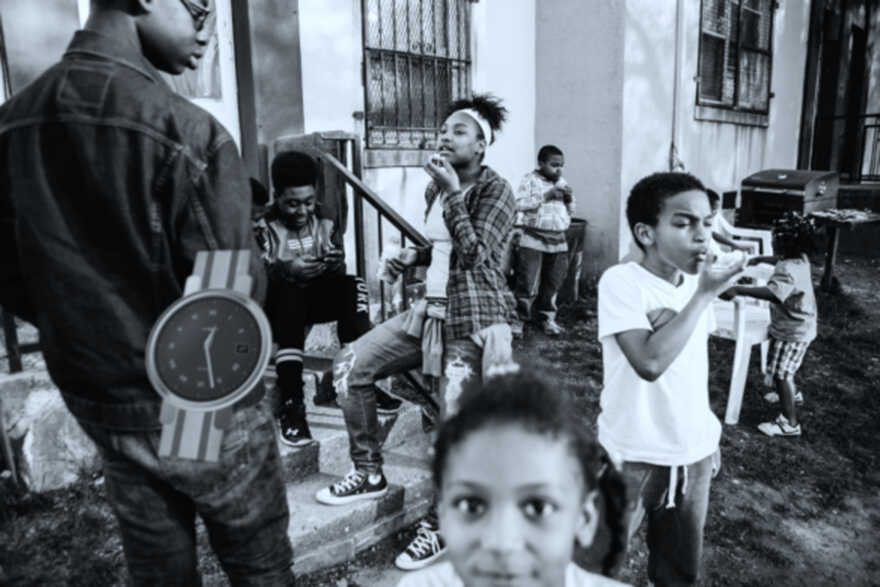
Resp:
12h27
